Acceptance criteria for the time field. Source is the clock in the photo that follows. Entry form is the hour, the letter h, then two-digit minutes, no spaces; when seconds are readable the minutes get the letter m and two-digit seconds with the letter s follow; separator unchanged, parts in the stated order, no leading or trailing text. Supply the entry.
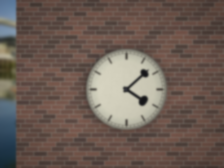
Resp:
4h08
